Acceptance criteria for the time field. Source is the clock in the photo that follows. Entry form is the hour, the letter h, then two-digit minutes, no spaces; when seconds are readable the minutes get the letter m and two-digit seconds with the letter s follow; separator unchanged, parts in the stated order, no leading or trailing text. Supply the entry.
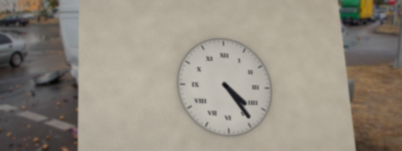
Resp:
4h24
